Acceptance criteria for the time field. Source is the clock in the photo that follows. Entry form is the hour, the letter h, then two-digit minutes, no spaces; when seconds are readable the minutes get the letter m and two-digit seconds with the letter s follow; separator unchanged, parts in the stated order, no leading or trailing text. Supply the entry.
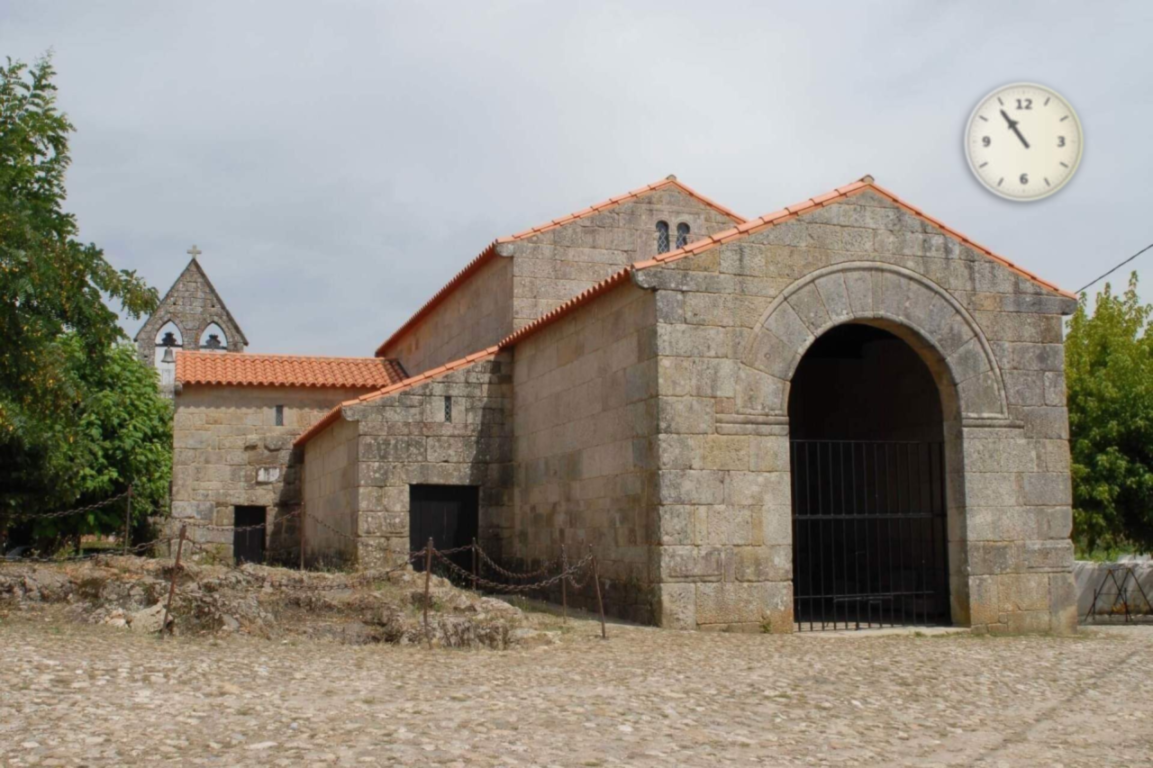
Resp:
10h54
